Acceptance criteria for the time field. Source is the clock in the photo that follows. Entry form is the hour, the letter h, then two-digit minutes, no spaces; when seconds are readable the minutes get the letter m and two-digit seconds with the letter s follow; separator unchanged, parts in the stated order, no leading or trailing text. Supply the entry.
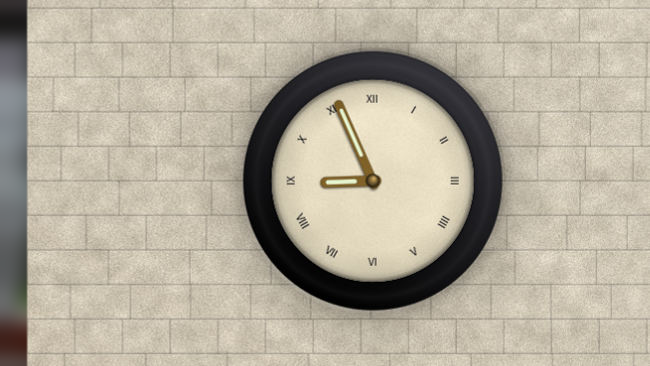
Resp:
8h56
